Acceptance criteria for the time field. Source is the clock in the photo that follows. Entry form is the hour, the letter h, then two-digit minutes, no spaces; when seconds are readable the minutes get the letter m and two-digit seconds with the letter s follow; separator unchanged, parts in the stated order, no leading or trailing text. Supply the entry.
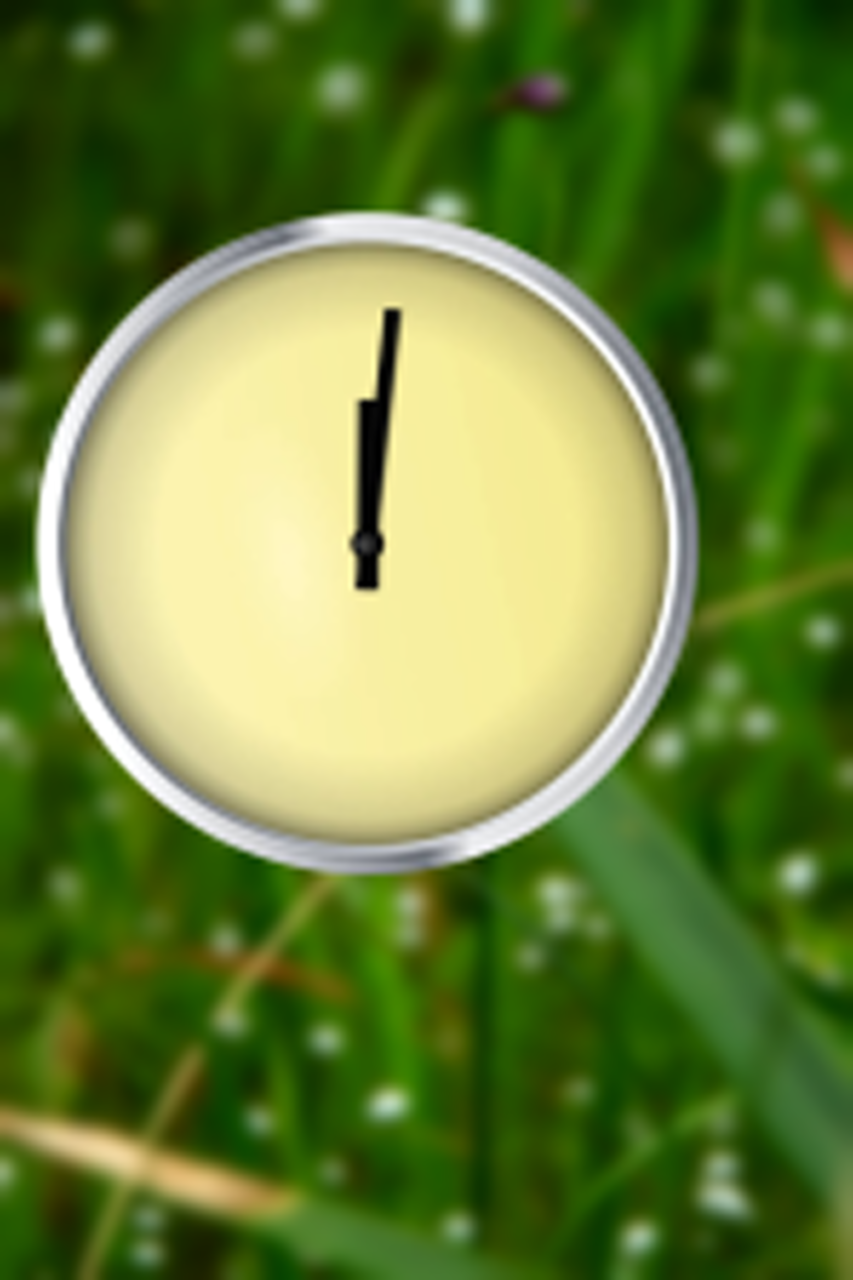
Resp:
12h01
